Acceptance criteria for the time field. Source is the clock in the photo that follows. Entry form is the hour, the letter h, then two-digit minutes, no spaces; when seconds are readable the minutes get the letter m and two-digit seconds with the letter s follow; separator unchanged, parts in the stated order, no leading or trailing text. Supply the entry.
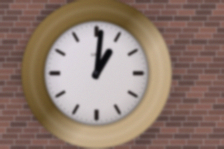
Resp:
1h01
